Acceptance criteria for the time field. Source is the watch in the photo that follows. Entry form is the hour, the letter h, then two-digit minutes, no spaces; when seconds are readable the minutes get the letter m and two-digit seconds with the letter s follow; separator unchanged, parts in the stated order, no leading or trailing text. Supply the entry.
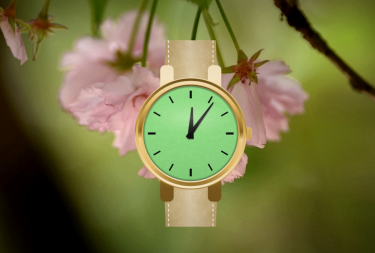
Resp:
12h06
